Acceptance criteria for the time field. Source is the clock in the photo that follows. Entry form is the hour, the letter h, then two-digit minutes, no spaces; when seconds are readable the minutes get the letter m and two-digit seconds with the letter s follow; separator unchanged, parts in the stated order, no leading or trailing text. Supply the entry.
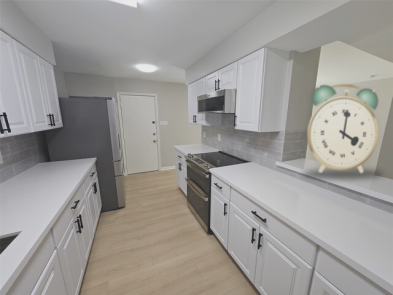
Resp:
4h01
